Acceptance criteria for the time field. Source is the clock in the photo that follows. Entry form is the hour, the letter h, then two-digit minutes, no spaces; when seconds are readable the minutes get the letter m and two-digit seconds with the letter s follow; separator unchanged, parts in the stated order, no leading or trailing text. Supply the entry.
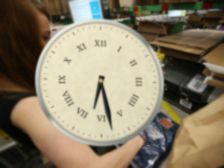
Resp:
6h28
